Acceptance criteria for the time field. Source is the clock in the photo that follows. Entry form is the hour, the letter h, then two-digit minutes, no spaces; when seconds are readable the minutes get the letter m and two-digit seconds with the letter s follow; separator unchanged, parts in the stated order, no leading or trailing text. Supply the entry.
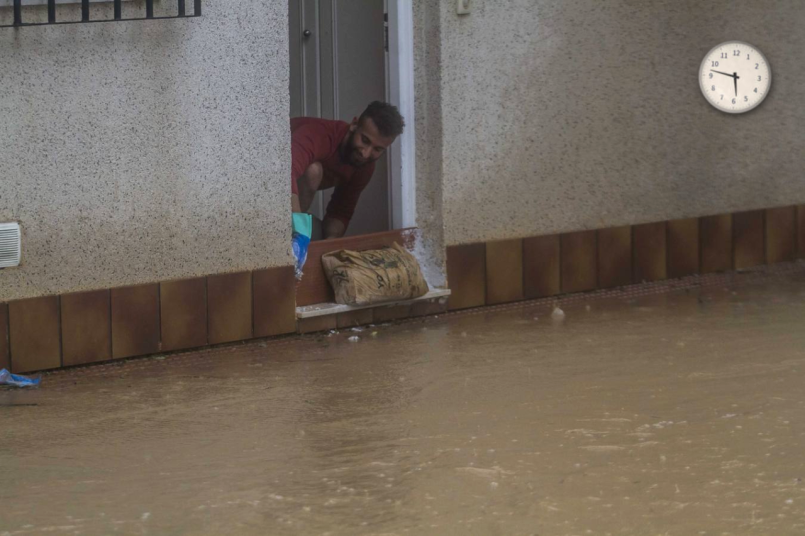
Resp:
5h47
